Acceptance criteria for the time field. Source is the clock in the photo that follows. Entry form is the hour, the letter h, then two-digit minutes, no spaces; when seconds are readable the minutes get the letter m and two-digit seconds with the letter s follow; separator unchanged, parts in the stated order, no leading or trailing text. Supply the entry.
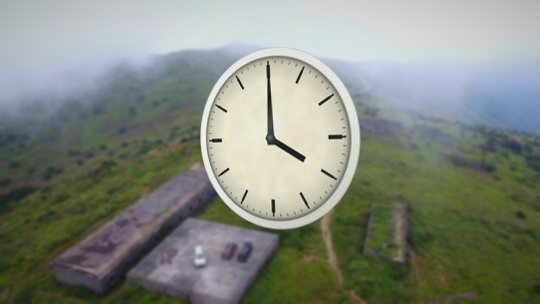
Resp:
4h00
